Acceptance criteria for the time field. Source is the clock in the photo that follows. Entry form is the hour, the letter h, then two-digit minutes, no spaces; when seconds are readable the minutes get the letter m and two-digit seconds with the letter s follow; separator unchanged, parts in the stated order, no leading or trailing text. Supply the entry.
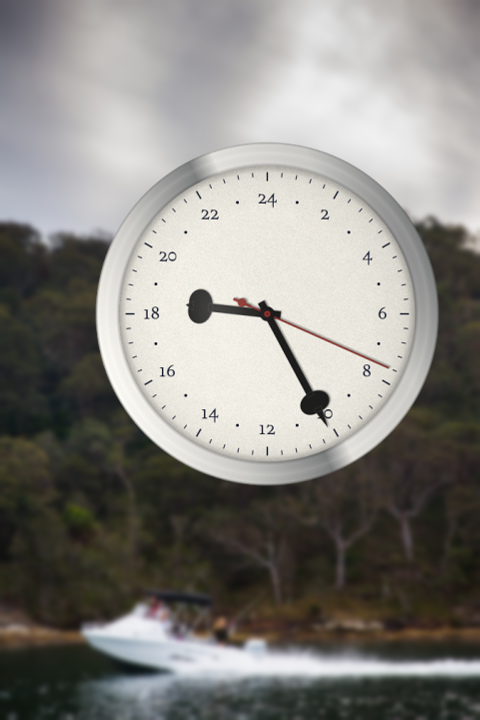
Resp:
18h25m19s
